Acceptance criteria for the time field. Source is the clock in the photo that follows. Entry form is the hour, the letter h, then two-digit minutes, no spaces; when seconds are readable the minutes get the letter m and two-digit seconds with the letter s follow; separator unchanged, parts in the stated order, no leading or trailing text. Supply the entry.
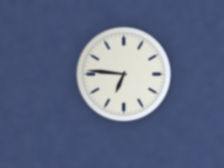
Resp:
6h46
